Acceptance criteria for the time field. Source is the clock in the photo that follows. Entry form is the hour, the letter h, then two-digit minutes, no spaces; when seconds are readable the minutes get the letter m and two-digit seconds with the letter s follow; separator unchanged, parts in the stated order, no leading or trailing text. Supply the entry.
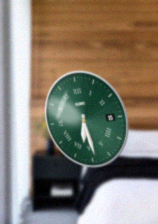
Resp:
6h29
